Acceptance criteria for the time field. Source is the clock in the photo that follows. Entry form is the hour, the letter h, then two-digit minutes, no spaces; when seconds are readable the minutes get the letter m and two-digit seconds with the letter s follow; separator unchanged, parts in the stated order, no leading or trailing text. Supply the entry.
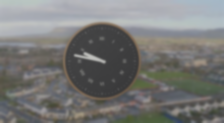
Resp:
9h47
